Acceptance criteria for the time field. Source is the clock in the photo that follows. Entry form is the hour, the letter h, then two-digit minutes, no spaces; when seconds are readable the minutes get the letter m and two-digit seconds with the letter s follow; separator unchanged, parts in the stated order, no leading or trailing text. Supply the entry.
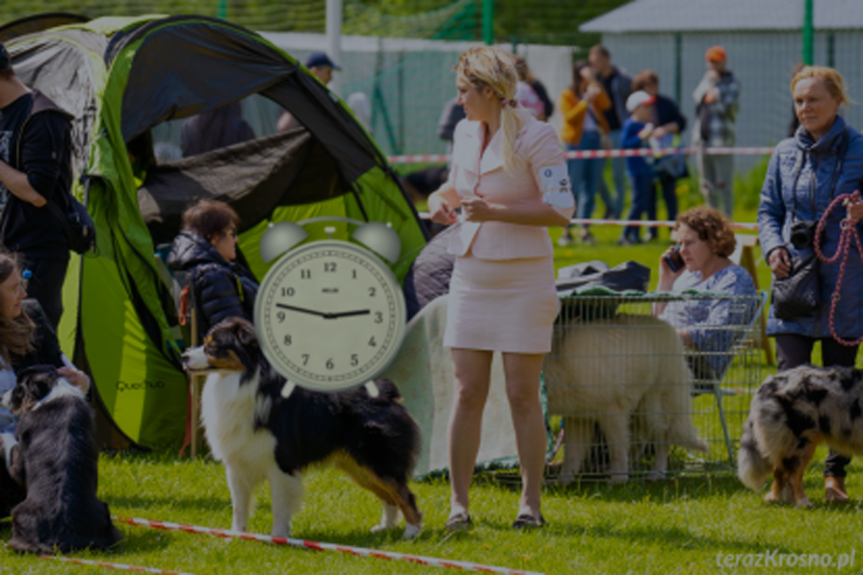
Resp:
2h47
